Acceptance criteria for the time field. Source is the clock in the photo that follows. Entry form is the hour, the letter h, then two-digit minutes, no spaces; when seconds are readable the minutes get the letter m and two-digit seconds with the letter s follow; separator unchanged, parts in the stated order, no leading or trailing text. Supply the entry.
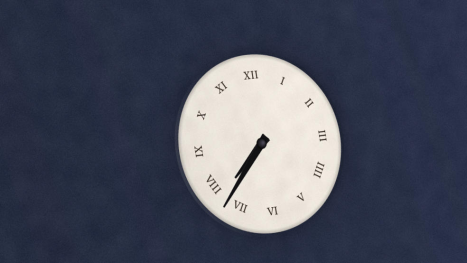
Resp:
7h37
